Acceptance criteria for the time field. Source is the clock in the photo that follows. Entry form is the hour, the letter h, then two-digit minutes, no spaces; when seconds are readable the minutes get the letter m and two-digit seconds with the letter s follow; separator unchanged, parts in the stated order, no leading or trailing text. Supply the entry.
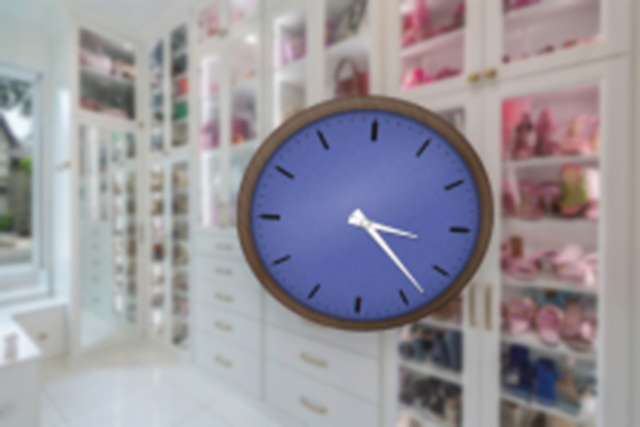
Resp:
3h23
